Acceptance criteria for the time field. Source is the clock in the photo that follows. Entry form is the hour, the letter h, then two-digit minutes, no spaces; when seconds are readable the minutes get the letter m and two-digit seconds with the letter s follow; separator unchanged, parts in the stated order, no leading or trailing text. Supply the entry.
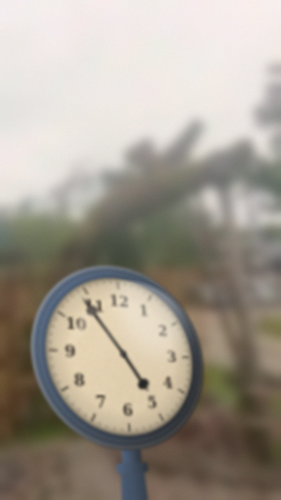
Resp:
4h54
